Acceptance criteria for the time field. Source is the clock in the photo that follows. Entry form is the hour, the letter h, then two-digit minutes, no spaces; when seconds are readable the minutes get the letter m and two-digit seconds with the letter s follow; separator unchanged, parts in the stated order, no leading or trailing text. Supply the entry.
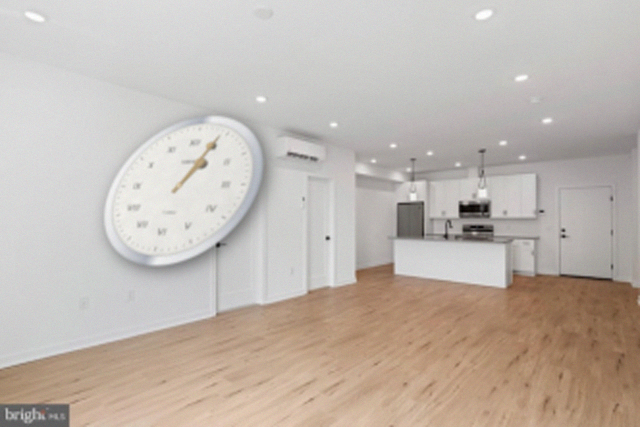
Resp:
1h04
